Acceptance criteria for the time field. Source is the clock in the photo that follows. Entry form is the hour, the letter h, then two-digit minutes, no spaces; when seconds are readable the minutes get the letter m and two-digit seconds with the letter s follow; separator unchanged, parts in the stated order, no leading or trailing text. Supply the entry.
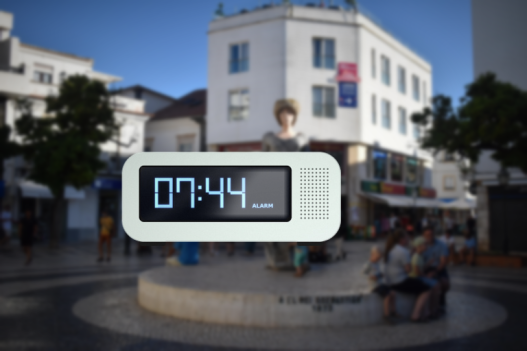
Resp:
7h44
